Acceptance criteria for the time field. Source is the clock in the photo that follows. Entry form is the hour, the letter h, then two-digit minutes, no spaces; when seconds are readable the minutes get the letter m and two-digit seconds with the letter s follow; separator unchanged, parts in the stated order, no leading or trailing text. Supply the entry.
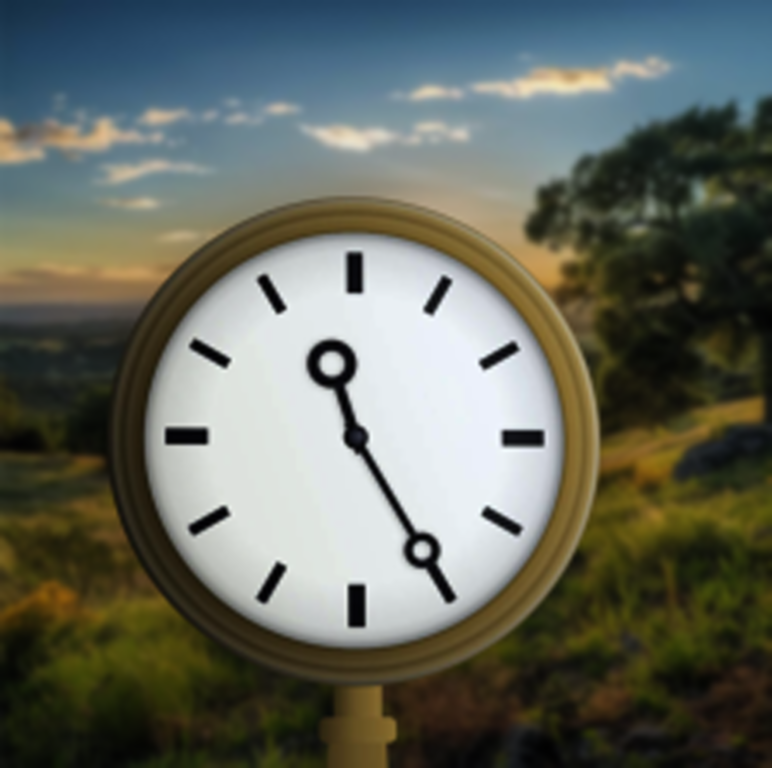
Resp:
11h25
